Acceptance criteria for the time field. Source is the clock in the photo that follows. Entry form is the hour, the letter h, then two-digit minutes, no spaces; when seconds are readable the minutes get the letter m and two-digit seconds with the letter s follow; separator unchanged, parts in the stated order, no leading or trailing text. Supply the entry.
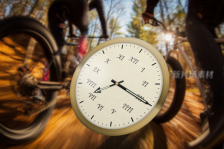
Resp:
7h15
